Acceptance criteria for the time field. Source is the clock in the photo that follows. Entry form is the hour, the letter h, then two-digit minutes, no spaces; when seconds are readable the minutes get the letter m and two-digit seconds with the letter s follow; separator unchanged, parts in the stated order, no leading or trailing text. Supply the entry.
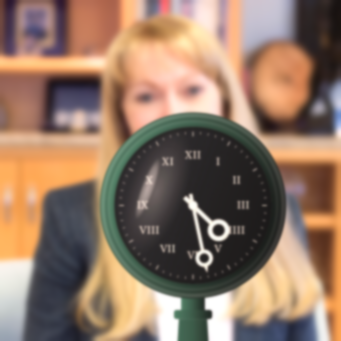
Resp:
4h28
